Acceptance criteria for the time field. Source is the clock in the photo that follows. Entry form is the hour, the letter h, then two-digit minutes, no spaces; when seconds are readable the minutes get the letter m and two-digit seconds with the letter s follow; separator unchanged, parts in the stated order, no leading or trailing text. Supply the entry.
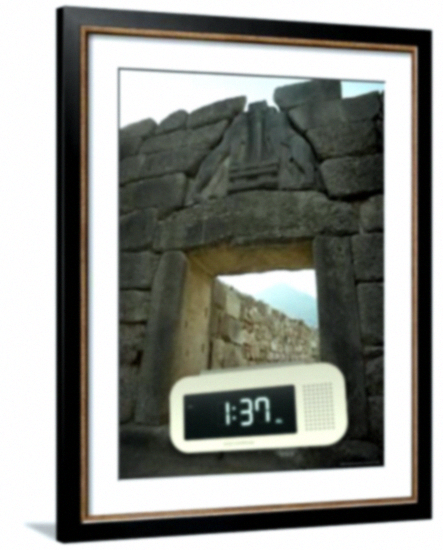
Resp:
1h37
